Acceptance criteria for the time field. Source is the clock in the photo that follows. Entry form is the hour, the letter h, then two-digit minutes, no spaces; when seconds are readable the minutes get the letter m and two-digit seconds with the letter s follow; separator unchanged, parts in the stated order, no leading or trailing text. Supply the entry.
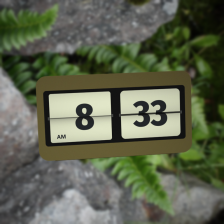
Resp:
8h33
